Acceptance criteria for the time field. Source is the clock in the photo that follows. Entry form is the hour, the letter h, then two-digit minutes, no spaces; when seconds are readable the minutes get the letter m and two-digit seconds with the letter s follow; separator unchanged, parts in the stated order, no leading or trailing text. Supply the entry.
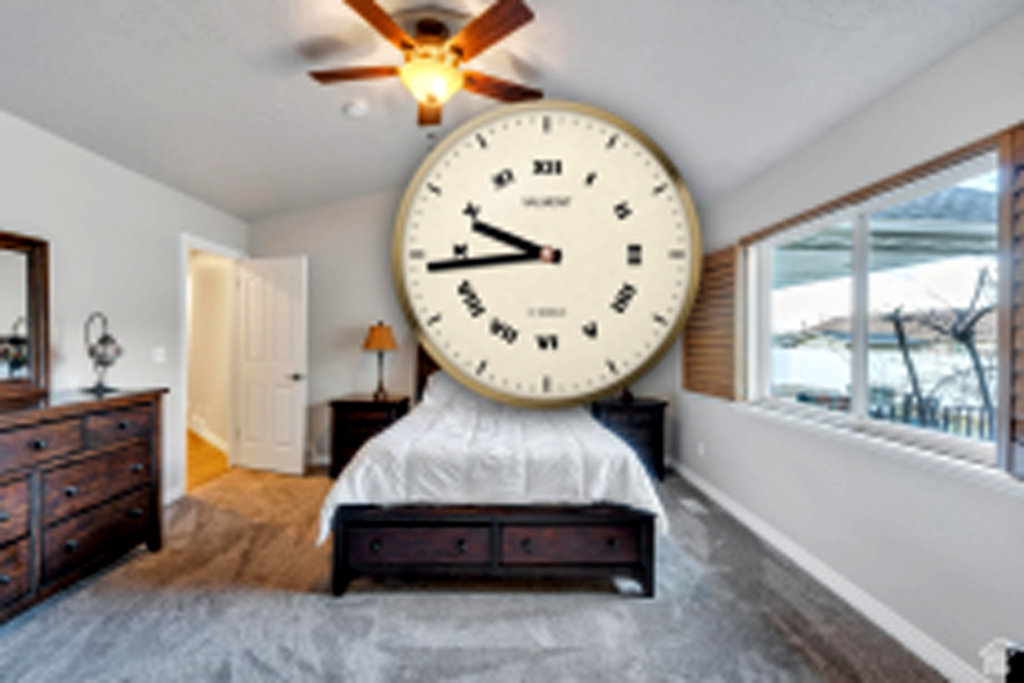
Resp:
9h44
